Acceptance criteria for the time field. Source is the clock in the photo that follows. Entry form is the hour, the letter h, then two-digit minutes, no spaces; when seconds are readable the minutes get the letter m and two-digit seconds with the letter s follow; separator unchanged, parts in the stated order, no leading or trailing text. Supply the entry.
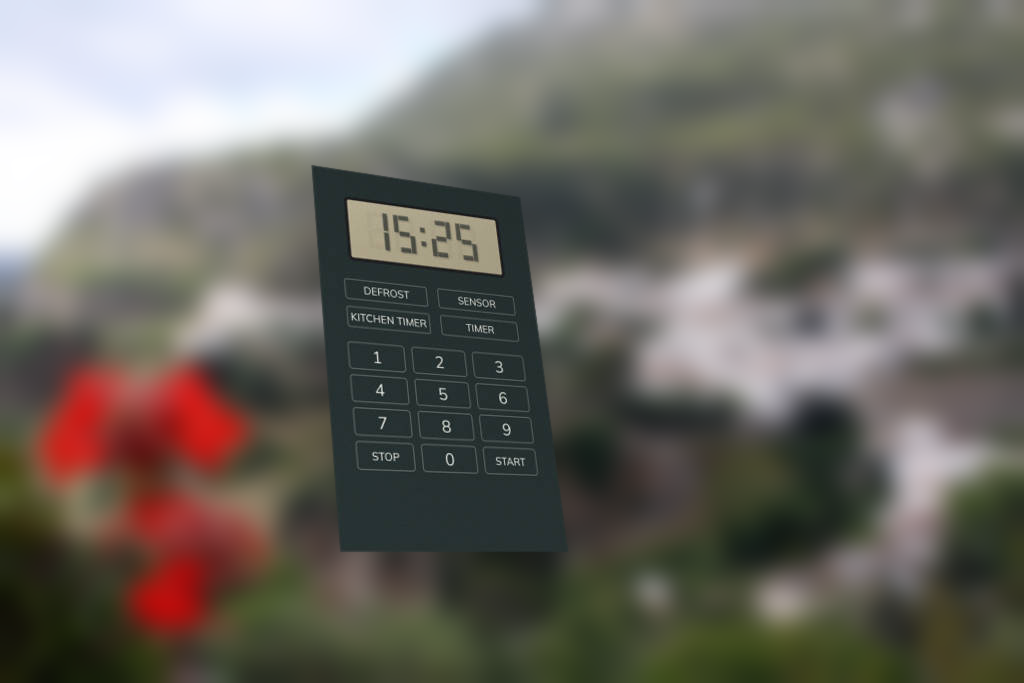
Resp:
15h25
